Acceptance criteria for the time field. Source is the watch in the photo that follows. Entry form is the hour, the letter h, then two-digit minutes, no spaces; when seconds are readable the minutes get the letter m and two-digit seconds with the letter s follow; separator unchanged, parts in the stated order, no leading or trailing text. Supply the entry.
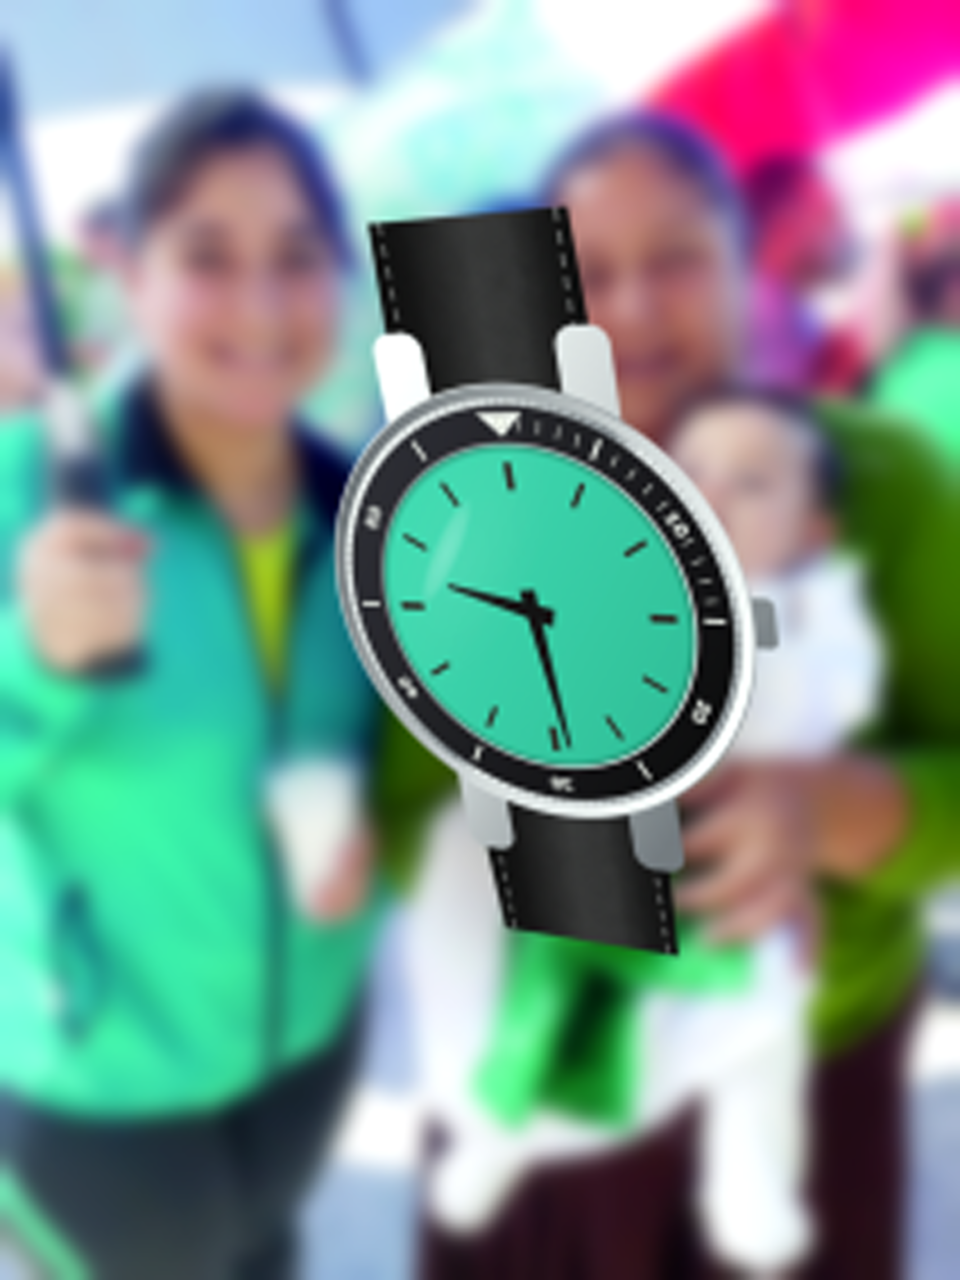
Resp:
9h29
